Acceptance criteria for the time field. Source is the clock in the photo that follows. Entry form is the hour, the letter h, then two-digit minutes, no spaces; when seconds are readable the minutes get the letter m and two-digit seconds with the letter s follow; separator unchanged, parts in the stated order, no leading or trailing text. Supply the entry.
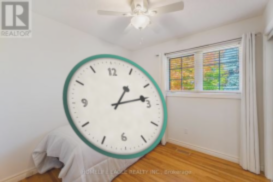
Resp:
1h13
